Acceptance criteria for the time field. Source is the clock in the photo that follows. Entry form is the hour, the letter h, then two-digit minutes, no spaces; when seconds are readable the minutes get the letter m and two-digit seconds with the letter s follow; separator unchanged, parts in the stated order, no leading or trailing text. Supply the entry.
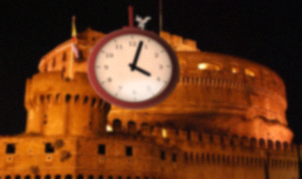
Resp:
4h03
